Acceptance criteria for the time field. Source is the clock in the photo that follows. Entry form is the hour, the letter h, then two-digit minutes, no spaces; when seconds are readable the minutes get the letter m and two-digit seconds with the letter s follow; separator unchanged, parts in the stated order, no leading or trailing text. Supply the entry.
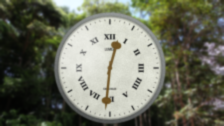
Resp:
12h31
